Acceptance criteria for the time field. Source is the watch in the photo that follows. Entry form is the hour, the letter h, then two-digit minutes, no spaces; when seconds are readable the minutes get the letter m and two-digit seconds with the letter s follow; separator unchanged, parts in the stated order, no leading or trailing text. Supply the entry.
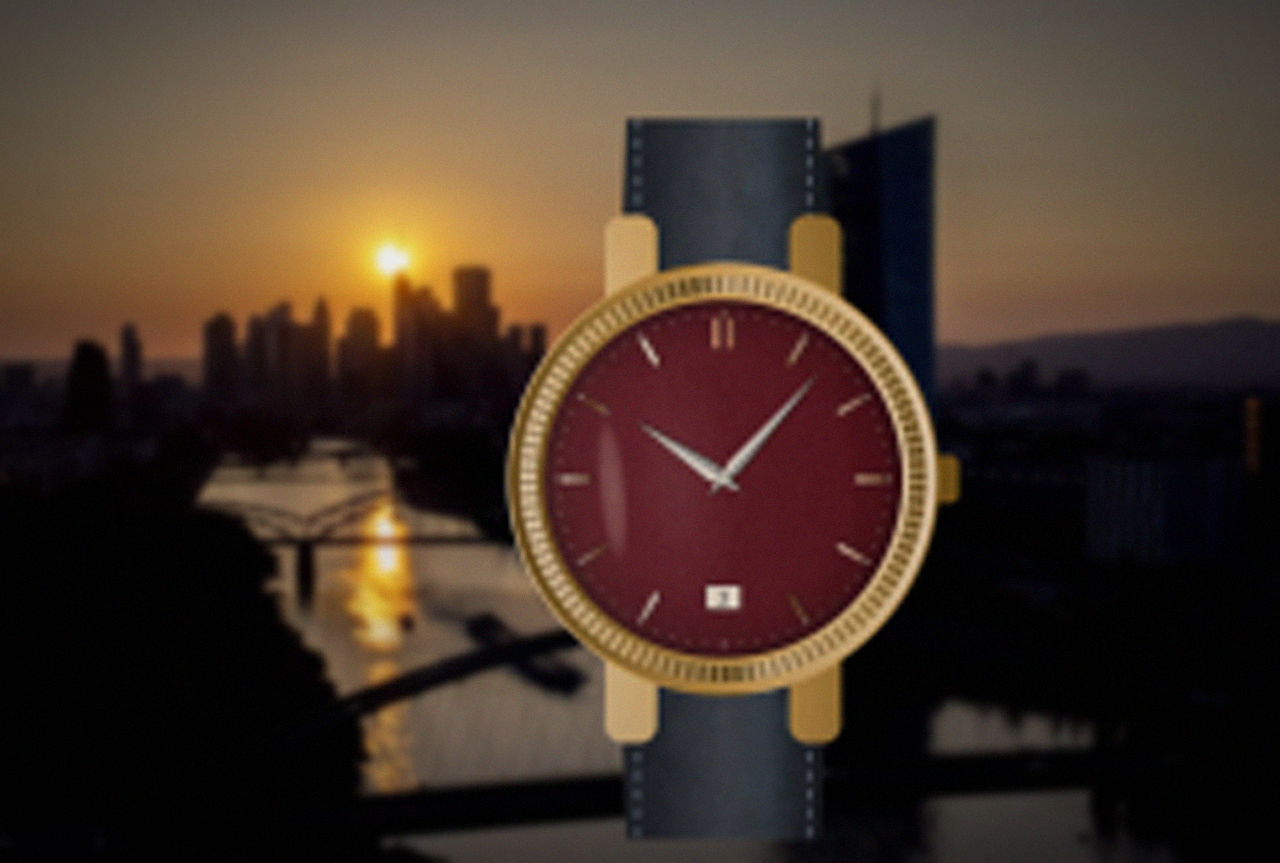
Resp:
10h07
